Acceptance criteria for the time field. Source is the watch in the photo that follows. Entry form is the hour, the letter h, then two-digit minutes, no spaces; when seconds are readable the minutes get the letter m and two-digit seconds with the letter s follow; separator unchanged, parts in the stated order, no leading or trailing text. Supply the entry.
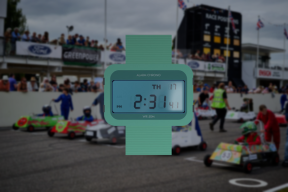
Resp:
2h31m41s
